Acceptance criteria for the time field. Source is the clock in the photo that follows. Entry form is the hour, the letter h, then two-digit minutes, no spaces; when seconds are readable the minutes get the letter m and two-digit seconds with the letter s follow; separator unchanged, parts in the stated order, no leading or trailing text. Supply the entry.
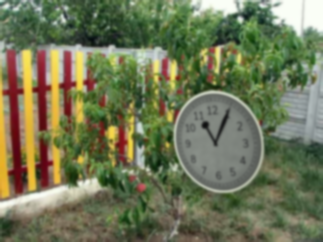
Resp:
11h05
